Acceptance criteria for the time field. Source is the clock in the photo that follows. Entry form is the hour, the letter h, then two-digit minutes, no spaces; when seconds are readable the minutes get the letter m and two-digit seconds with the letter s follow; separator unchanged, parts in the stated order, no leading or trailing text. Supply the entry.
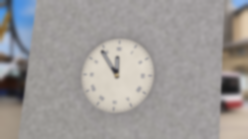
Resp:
11h54
